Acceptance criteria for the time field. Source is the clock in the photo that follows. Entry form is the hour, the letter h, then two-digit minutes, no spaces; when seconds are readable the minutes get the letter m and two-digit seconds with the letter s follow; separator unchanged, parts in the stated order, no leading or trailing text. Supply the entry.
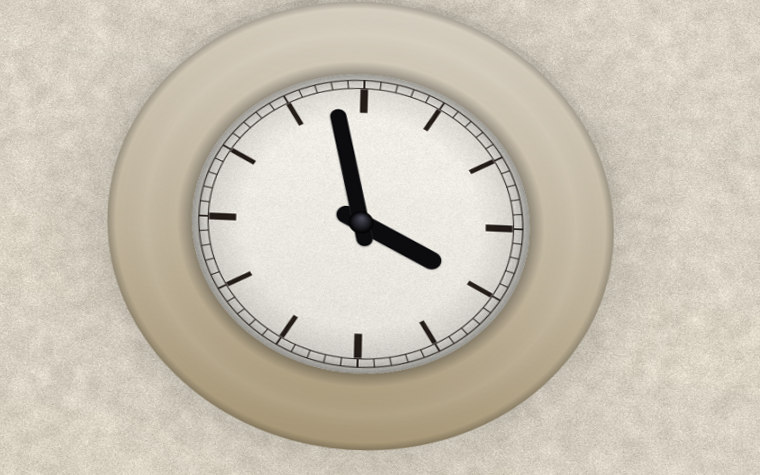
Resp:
3h58
